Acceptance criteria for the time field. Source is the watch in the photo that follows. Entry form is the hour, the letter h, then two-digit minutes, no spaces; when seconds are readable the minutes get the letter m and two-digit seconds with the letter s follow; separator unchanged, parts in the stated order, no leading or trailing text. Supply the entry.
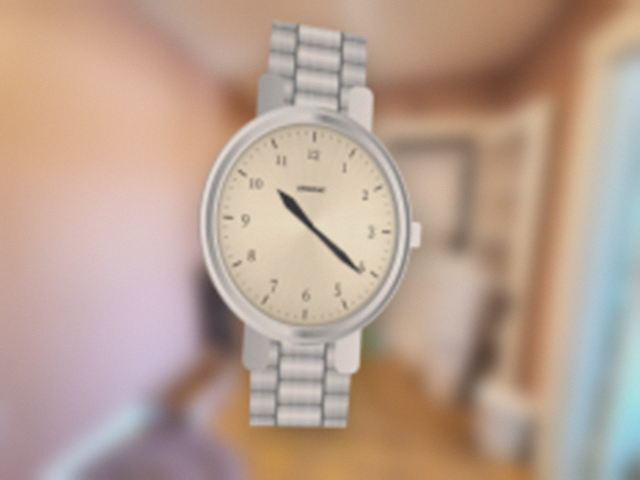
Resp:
10h21
